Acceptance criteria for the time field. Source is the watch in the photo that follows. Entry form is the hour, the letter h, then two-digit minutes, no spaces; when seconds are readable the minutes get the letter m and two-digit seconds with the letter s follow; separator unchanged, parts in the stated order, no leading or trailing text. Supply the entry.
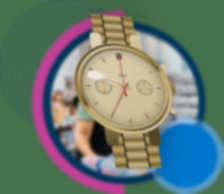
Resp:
9h35
